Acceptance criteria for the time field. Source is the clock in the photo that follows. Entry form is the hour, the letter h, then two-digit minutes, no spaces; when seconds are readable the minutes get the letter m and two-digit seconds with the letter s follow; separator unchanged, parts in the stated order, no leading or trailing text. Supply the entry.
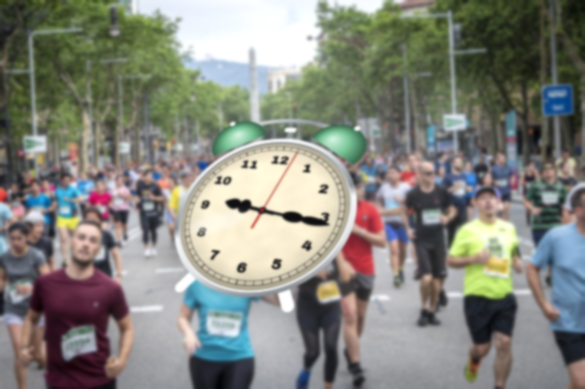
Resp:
9h16m02s
